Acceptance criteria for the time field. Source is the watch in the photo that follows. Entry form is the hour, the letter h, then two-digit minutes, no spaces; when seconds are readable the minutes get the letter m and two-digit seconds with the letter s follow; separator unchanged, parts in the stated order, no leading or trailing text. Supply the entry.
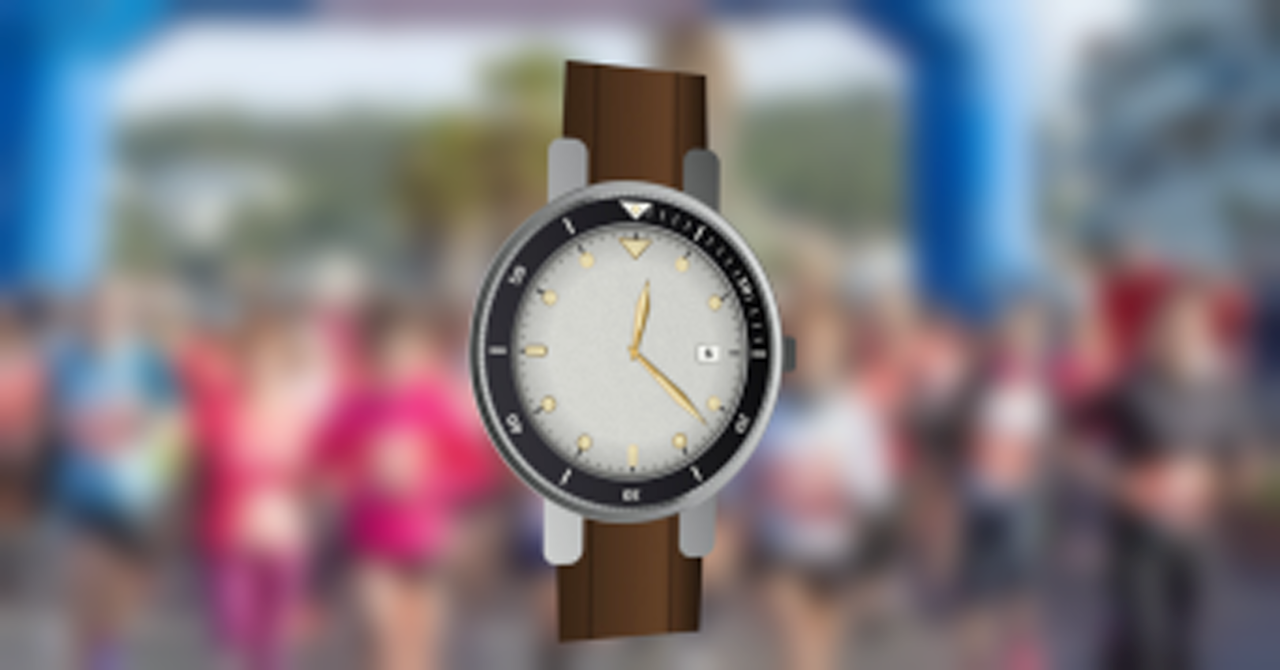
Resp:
12h22
